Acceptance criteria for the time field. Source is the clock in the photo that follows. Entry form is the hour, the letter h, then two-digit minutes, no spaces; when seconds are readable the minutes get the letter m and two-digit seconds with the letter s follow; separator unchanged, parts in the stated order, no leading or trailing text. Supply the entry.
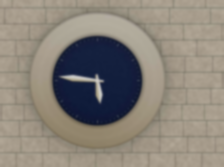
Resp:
5h46
